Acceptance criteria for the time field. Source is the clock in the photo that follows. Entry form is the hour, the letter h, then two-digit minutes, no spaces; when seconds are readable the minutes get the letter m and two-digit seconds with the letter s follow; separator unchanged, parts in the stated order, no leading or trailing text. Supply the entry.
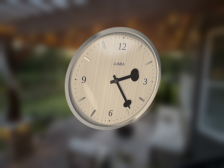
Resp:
2h24
